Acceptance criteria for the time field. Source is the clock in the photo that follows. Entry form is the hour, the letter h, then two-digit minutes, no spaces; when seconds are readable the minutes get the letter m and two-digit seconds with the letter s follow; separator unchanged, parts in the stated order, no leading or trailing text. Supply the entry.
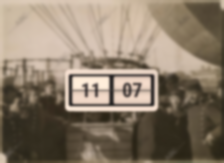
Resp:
11h07
